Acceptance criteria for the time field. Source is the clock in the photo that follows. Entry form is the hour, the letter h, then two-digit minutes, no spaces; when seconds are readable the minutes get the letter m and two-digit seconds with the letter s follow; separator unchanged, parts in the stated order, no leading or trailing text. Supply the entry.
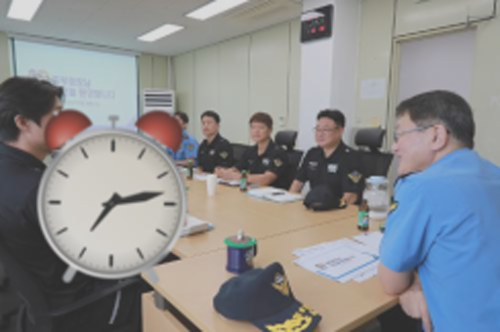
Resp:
7h13
